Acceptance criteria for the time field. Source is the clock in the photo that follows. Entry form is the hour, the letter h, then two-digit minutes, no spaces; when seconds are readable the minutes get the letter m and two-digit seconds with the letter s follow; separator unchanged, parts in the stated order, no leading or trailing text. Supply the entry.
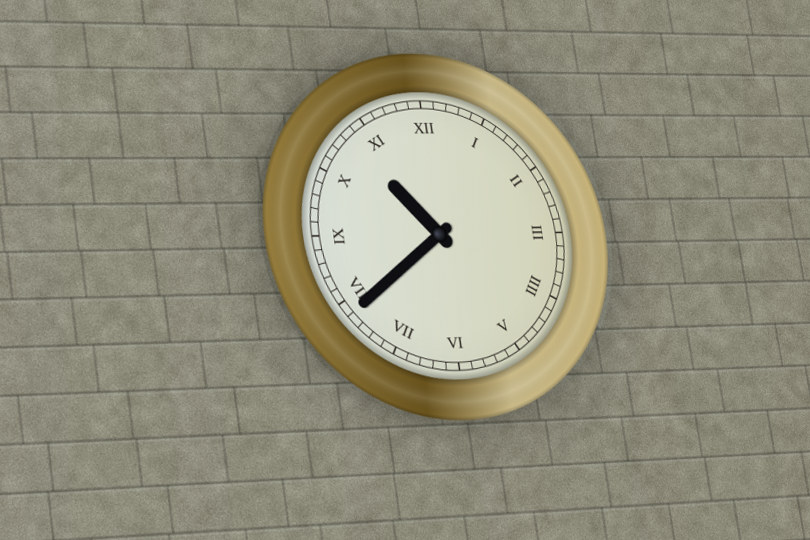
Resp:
10h39
